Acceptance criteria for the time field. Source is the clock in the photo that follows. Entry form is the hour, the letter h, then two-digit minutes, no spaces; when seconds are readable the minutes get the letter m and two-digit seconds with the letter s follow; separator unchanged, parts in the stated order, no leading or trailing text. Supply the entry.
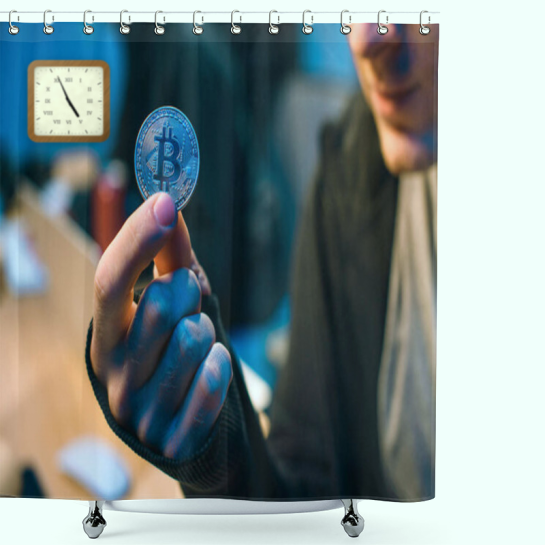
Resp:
4h56
